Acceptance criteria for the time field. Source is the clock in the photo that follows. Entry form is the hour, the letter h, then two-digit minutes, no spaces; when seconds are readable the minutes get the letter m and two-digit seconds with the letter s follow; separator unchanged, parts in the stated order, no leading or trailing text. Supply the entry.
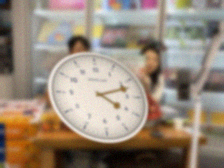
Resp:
4h12
